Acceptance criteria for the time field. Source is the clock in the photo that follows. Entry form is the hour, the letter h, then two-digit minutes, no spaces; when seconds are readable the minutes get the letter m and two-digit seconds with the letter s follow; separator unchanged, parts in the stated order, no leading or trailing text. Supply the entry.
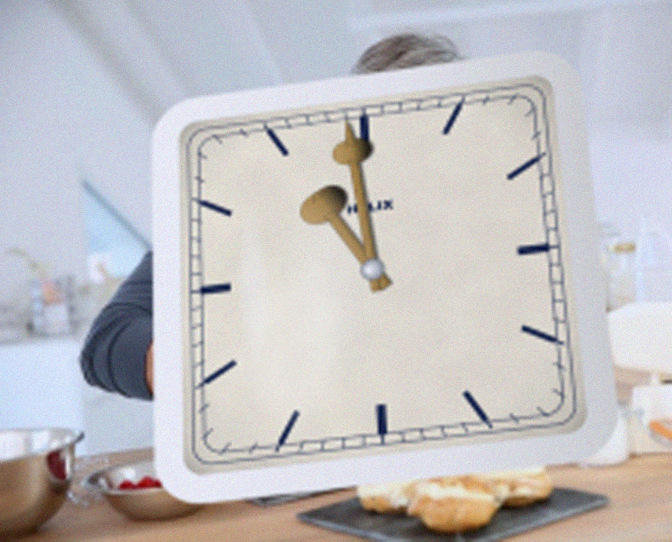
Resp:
10h59
